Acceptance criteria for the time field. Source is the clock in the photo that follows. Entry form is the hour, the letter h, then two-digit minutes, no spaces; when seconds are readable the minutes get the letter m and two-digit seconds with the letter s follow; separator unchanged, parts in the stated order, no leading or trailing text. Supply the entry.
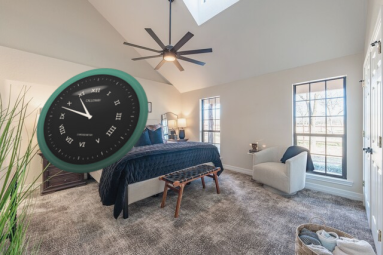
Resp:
10h48
